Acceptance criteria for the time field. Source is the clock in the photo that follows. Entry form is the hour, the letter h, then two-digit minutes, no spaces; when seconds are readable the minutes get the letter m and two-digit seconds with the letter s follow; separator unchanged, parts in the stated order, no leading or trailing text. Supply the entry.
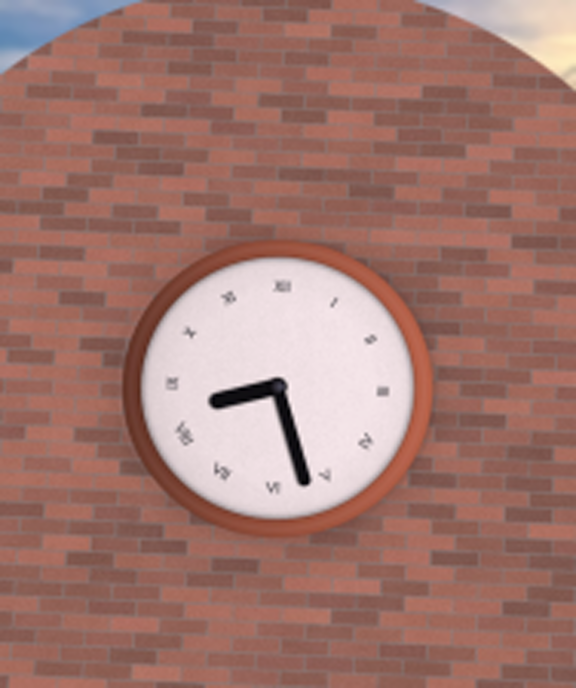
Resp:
8h27
